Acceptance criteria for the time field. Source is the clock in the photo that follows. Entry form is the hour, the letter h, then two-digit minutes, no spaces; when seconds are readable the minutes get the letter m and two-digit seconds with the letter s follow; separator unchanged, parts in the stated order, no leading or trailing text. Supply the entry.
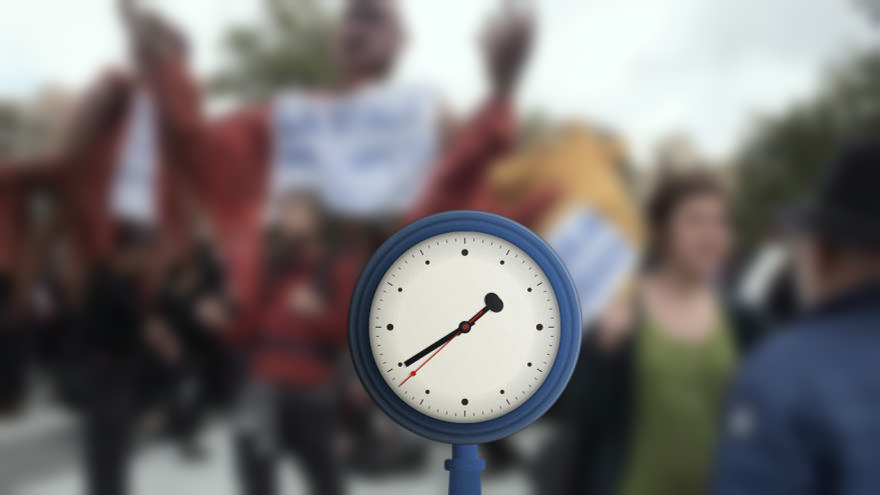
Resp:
1h39m38s
